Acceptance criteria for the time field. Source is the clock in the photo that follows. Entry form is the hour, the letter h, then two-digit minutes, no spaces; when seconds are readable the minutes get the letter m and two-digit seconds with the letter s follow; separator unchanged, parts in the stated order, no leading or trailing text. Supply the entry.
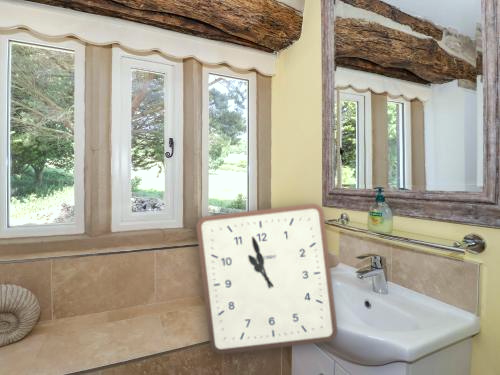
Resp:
10h58
